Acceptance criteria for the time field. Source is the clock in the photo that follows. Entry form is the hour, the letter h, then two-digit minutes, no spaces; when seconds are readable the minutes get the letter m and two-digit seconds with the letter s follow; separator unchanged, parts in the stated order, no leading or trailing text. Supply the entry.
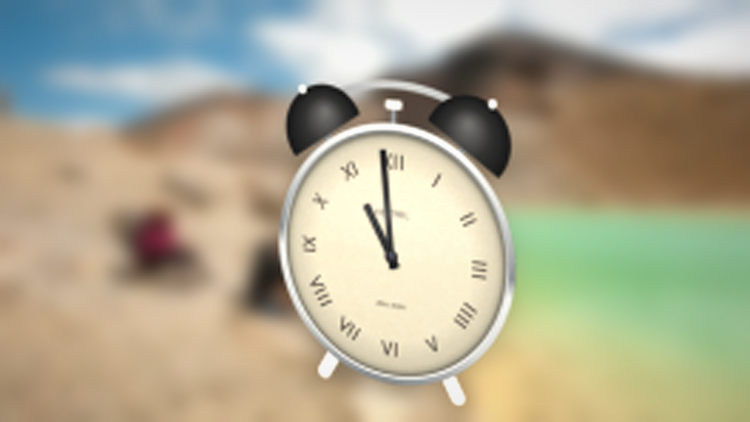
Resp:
10h59
